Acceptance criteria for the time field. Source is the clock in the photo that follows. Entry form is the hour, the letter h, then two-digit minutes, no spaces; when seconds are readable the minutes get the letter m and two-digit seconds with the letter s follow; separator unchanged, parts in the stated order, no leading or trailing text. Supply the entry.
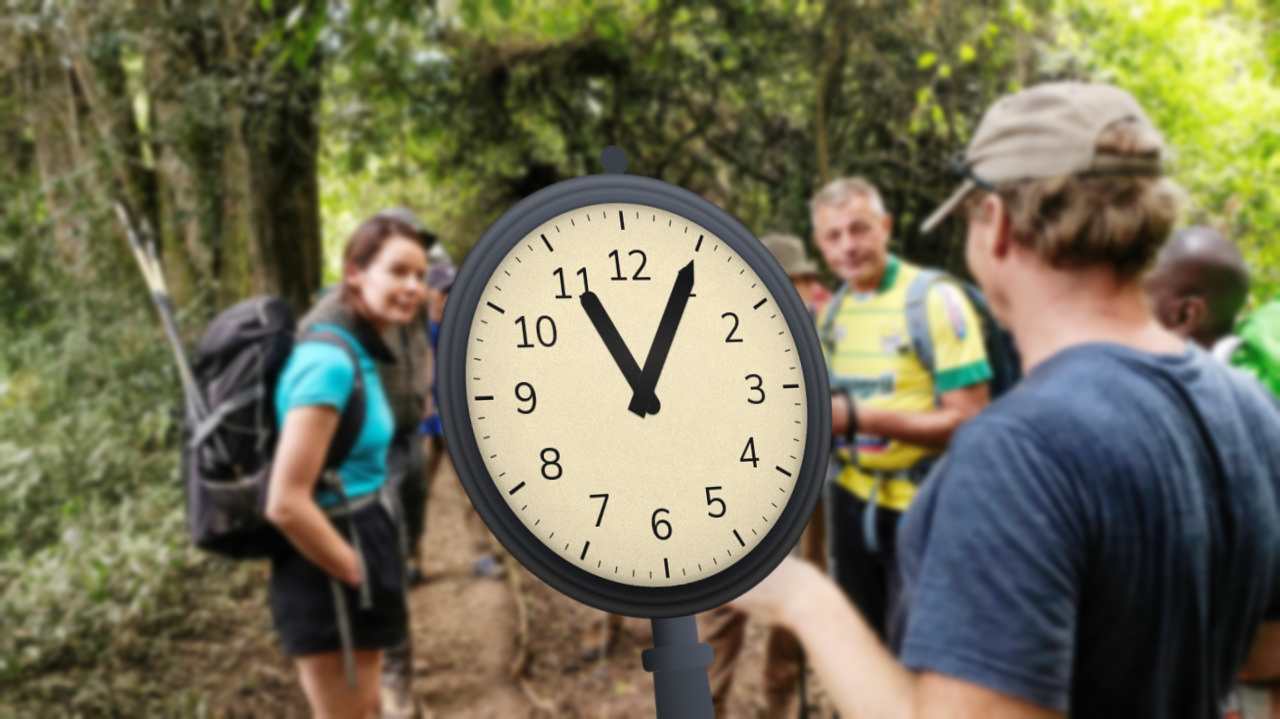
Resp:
11h05
